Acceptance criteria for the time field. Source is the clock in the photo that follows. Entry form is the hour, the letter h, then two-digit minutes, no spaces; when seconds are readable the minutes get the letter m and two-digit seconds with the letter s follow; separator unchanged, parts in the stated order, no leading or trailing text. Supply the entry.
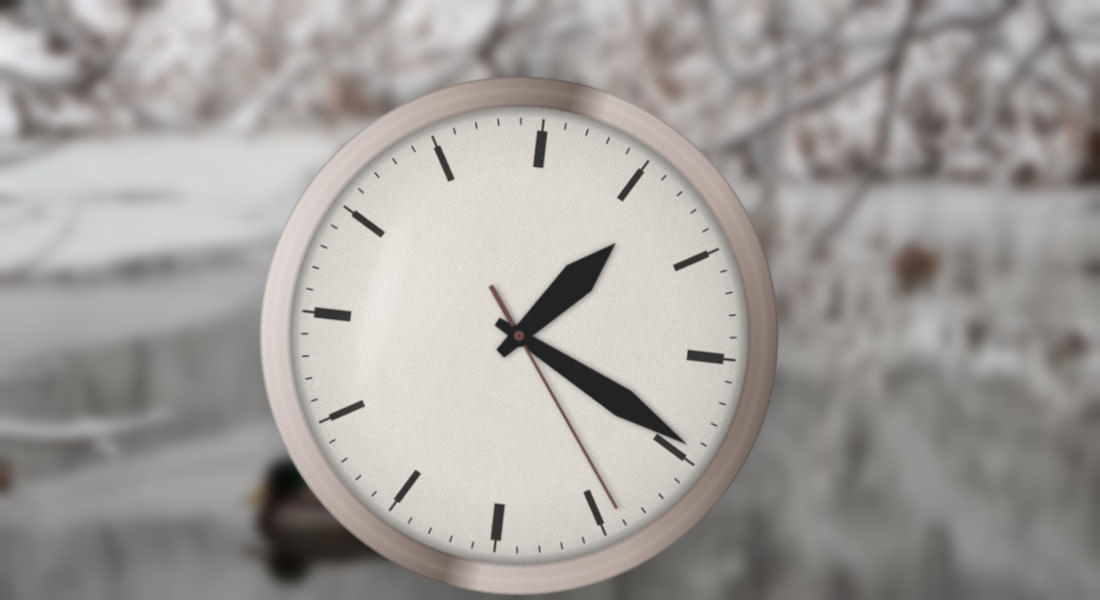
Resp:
1h19m24s
